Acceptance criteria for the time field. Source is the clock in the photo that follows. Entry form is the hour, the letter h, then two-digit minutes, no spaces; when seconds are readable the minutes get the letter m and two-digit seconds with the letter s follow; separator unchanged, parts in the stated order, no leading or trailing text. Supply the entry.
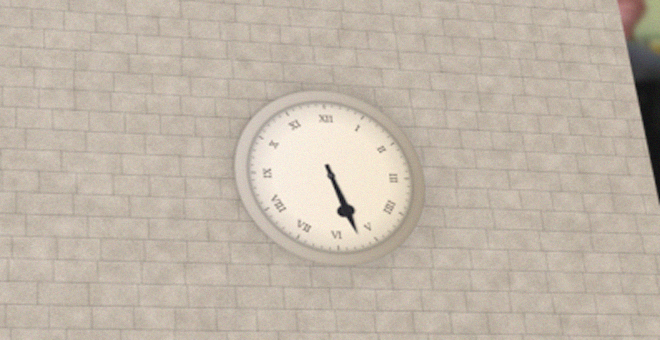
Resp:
5h27
